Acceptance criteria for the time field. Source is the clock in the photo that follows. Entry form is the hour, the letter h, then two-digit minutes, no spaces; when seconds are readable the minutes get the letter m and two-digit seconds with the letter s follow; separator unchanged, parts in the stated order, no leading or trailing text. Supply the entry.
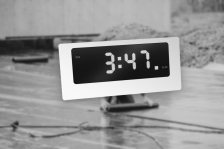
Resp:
3h47
